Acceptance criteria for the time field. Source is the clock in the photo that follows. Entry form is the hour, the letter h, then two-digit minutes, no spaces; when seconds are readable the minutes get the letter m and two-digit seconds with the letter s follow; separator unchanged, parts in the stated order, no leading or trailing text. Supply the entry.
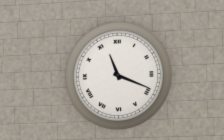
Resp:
11h19
